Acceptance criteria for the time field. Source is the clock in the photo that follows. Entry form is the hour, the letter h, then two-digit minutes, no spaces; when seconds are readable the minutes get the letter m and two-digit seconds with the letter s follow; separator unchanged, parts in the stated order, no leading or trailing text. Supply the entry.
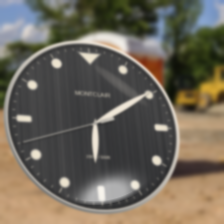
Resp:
6h09m42s
